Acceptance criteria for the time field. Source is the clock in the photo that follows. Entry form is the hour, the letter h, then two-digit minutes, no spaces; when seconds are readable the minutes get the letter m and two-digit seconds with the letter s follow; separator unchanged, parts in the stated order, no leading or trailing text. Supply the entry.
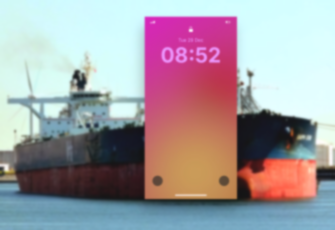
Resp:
8h52
